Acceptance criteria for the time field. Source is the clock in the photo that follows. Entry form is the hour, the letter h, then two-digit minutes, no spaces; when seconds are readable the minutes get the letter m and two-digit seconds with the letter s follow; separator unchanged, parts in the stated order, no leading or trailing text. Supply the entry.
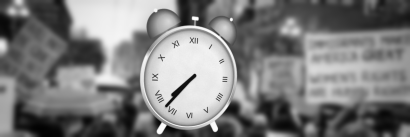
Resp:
7h37
